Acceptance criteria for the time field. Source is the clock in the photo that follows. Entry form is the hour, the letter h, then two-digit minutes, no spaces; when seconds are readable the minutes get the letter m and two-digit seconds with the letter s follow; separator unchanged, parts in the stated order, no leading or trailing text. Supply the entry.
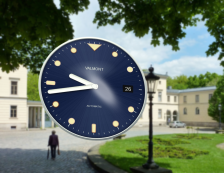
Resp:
9h43
